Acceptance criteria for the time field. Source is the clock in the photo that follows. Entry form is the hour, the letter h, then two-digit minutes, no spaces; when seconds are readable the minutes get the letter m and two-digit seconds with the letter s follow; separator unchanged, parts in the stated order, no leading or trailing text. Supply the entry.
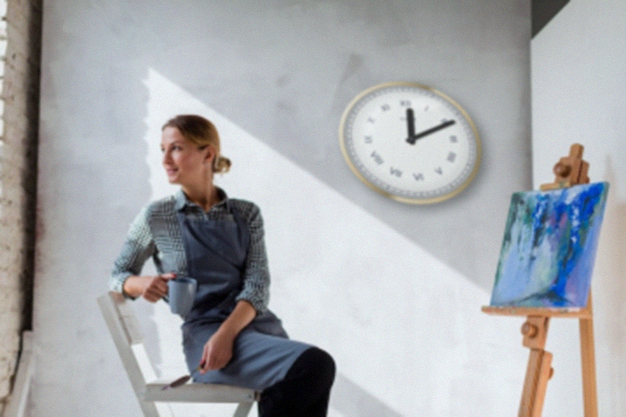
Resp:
12h11
